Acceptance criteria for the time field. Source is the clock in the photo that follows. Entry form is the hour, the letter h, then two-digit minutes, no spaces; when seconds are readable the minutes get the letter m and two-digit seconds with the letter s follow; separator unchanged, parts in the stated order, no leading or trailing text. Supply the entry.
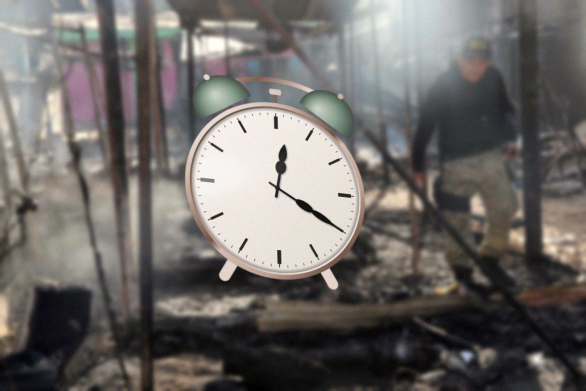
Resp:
12h20
